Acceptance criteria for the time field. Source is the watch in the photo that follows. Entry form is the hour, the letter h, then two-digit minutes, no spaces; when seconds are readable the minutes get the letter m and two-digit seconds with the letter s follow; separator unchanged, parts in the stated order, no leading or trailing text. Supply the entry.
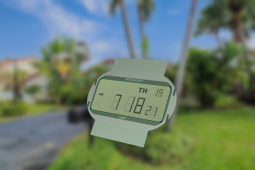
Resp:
7h18m21s
